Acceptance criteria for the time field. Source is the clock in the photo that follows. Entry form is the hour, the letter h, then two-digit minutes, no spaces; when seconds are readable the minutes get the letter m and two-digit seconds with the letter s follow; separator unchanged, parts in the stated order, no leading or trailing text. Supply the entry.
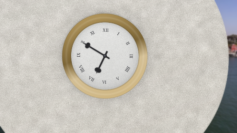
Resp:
6h50
